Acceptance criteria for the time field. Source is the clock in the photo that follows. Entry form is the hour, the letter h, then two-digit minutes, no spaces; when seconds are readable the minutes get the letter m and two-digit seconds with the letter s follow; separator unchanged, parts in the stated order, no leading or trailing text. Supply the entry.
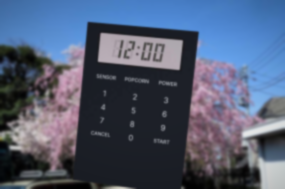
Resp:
12h00
